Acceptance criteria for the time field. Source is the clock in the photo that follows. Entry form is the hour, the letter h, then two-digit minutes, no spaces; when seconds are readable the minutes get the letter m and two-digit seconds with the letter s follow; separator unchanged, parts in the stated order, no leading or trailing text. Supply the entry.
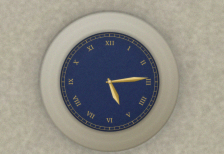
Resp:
5h14
